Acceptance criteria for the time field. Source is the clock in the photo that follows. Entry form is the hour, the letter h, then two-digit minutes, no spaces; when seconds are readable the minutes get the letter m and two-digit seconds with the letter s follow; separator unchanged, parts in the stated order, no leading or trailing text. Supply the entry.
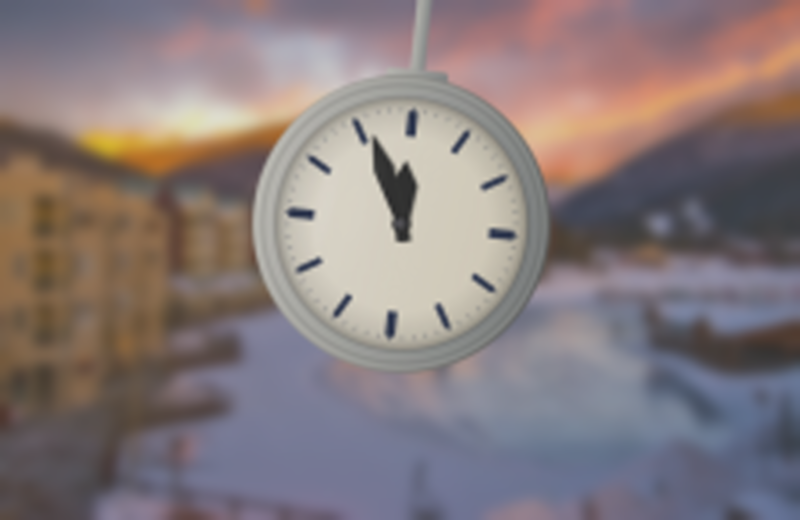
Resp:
11h56
